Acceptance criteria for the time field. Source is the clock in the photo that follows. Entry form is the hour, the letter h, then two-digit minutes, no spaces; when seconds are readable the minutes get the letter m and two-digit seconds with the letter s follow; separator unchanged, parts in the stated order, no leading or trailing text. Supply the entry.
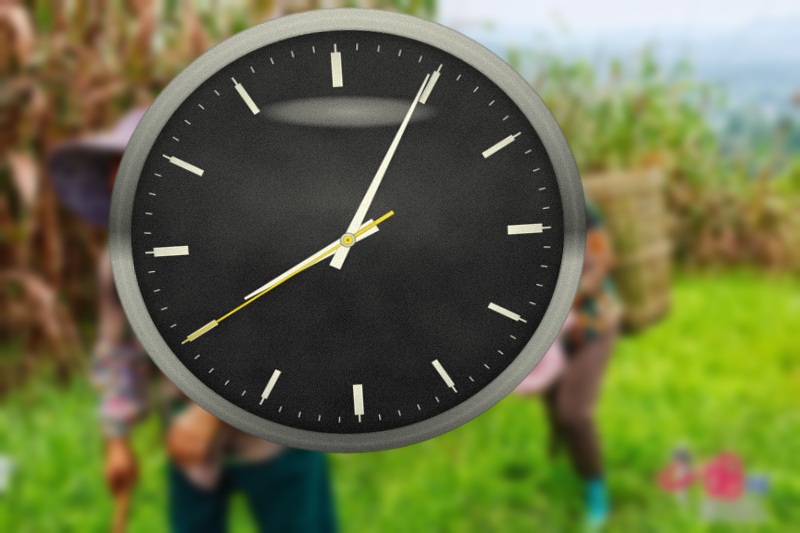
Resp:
8h04m40s
